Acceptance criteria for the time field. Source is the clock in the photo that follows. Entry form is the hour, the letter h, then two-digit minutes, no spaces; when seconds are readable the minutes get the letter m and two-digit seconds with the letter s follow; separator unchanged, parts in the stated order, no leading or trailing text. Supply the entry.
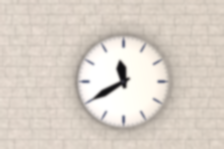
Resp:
11h40
